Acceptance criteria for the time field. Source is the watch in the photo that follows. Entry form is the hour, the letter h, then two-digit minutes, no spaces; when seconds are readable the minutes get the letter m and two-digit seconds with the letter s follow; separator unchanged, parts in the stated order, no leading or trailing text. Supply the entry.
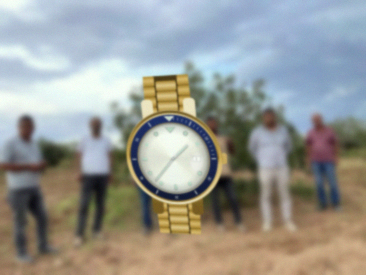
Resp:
1h37
